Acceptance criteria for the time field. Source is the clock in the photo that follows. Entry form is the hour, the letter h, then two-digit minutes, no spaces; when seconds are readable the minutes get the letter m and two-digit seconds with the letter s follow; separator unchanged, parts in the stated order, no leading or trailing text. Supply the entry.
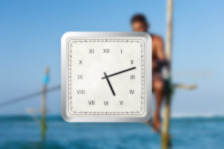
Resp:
5h12
